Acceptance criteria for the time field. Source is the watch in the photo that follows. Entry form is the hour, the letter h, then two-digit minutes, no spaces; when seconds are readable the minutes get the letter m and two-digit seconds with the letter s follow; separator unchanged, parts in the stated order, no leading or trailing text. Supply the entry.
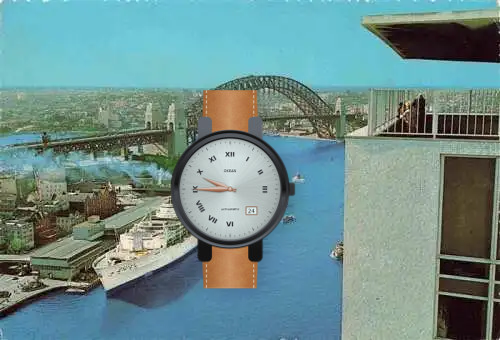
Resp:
9h45
